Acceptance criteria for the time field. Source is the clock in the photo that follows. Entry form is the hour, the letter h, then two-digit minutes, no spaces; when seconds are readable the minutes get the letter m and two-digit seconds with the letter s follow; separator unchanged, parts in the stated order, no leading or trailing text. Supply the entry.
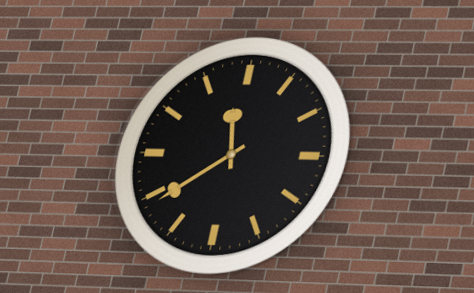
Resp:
11h39
